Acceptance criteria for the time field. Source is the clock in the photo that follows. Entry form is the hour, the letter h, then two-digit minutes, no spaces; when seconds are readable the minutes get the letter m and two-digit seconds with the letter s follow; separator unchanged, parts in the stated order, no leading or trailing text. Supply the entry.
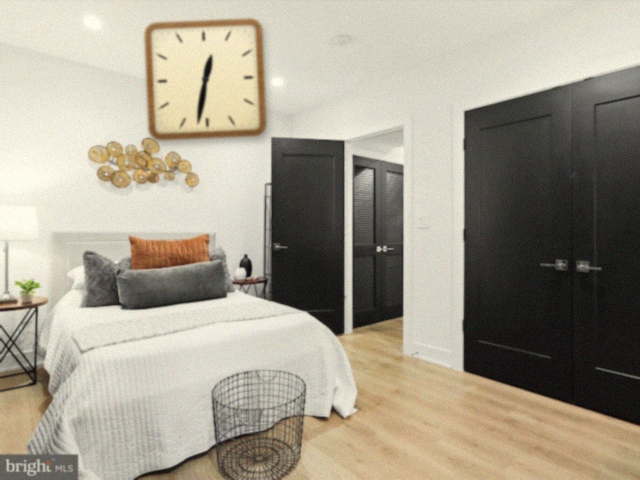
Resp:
12h32
